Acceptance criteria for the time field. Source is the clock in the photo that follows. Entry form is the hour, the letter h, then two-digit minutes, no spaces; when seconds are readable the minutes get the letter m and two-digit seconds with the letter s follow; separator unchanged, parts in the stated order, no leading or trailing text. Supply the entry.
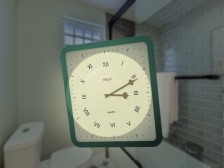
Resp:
3h11
